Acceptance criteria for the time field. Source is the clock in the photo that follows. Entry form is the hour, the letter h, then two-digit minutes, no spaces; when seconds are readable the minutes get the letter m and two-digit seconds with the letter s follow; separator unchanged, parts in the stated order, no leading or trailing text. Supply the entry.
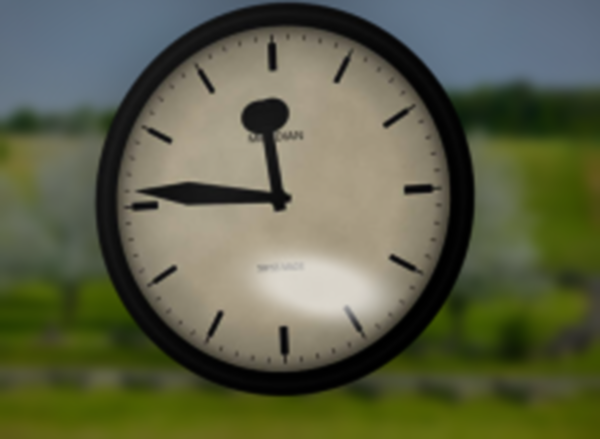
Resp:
11h46
